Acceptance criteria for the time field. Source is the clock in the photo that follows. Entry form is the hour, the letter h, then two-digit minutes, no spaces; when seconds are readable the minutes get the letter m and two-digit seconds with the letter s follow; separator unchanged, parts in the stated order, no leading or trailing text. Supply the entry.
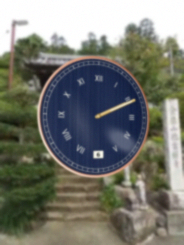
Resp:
2h11
